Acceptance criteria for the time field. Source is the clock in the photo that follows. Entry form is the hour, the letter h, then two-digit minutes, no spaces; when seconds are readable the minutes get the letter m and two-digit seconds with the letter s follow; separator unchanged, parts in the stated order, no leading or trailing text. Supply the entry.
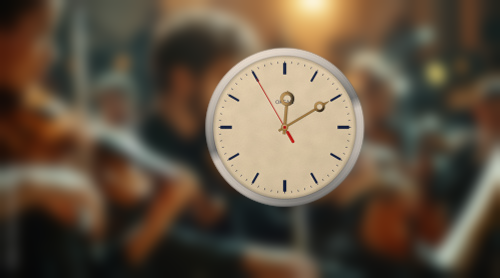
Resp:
12h09m55s
